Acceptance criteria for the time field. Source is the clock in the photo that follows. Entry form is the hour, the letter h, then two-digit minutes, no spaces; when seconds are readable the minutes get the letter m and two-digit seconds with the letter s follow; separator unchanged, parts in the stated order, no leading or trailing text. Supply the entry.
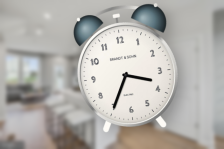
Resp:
3h35
